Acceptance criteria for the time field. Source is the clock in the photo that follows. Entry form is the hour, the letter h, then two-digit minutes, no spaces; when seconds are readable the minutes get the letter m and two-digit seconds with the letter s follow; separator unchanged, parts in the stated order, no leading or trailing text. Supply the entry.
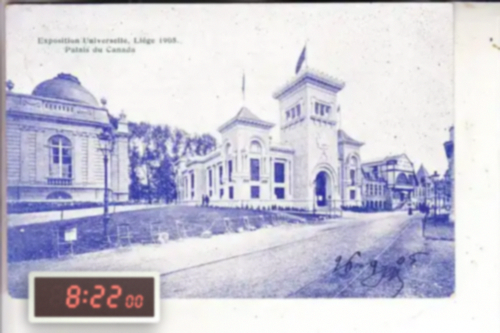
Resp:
8h22m00s
